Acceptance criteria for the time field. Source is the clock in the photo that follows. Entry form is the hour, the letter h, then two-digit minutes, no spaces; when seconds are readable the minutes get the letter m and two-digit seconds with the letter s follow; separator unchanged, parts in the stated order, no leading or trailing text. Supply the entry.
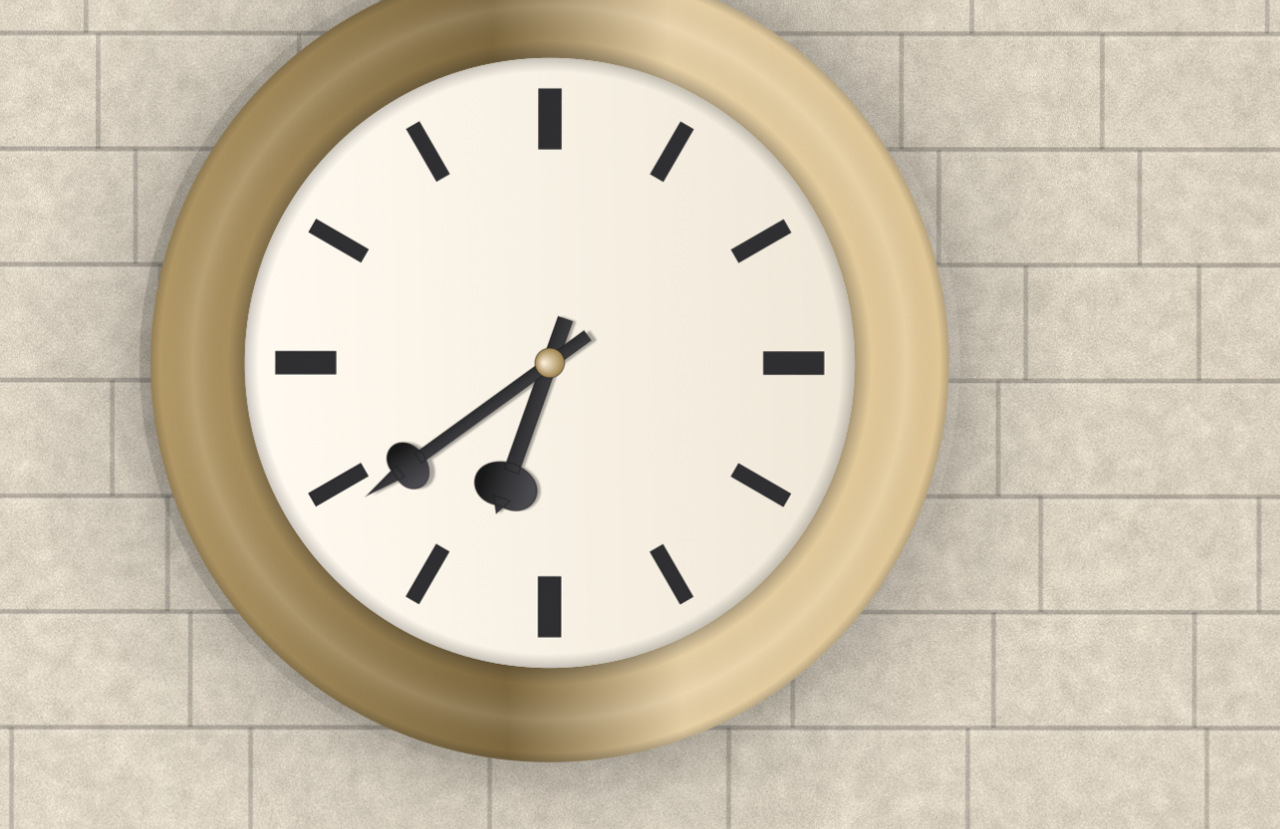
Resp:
6h39
